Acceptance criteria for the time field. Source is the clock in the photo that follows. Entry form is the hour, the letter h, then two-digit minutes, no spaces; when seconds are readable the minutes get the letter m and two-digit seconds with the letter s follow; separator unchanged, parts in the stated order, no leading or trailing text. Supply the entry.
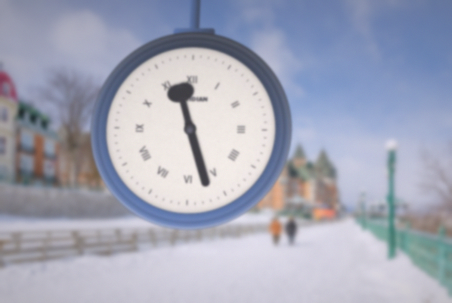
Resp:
11h27
